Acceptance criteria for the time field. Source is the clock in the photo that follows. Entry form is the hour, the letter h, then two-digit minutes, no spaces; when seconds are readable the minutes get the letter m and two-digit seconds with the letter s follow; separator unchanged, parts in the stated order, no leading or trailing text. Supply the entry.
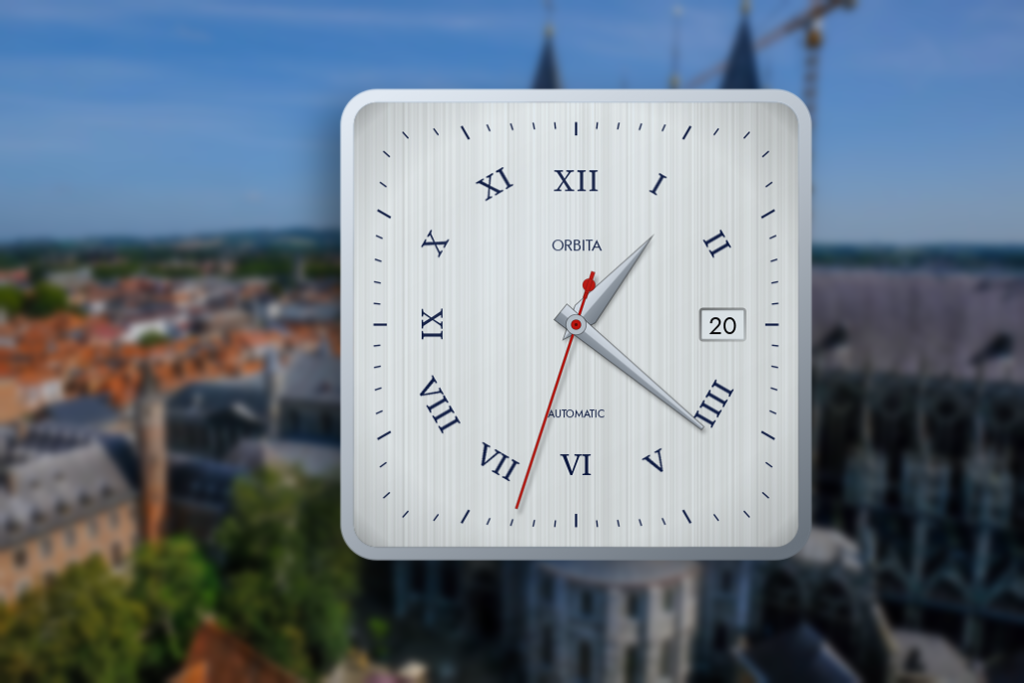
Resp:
1h21m33s
